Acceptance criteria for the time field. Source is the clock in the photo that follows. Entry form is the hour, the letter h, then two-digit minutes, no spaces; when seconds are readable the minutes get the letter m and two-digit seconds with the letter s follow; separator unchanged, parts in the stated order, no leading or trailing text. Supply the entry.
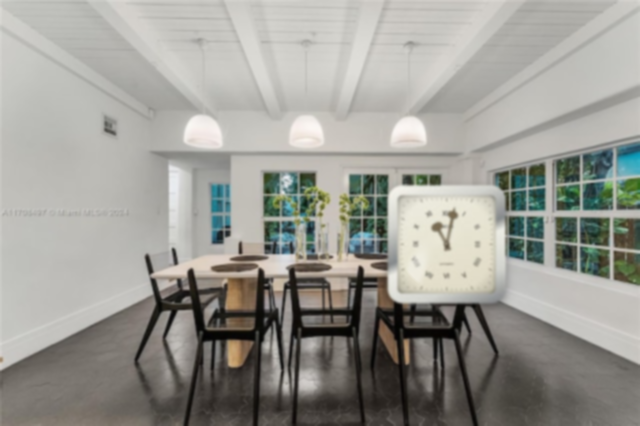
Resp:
11h02
